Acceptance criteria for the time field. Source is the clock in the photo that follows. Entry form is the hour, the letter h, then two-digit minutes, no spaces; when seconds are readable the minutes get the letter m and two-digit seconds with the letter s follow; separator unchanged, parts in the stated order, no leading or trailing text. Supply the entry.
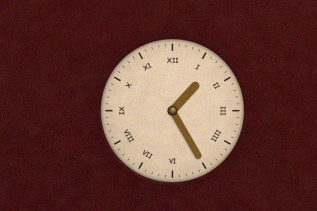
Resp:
1h25
